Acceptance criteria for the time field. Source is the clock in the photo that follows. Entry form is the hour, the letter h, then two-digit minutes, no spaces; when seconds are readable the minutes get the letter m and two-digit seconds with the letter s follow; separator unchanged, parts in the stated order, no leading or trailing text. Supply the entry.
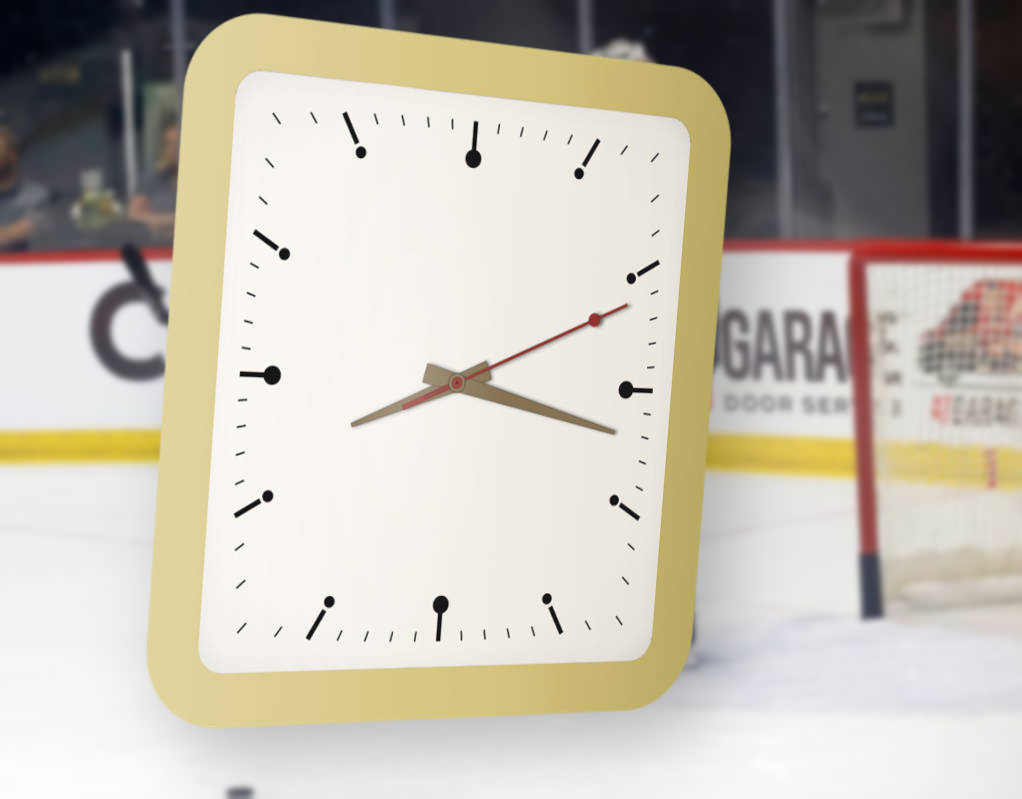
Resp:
8h17m11s
